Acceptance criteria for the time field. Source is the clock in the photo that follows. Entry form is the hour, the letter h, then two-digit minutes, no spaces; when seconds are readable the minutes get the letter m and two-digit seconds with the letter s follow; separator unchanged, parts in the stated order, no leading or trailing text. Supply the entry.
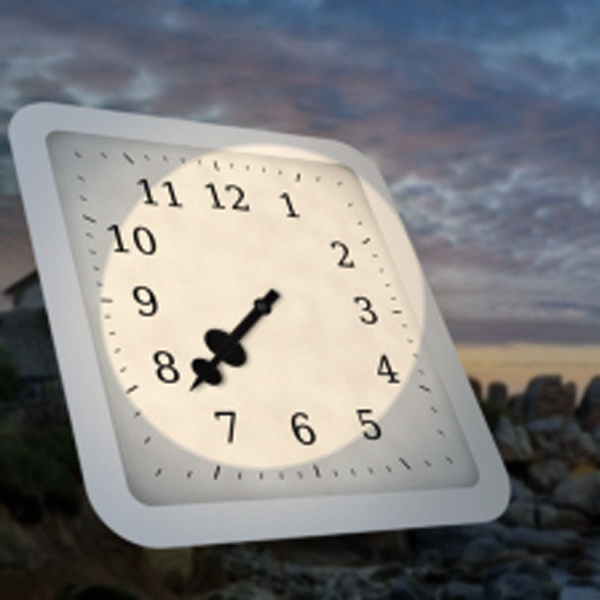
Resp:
7h38
